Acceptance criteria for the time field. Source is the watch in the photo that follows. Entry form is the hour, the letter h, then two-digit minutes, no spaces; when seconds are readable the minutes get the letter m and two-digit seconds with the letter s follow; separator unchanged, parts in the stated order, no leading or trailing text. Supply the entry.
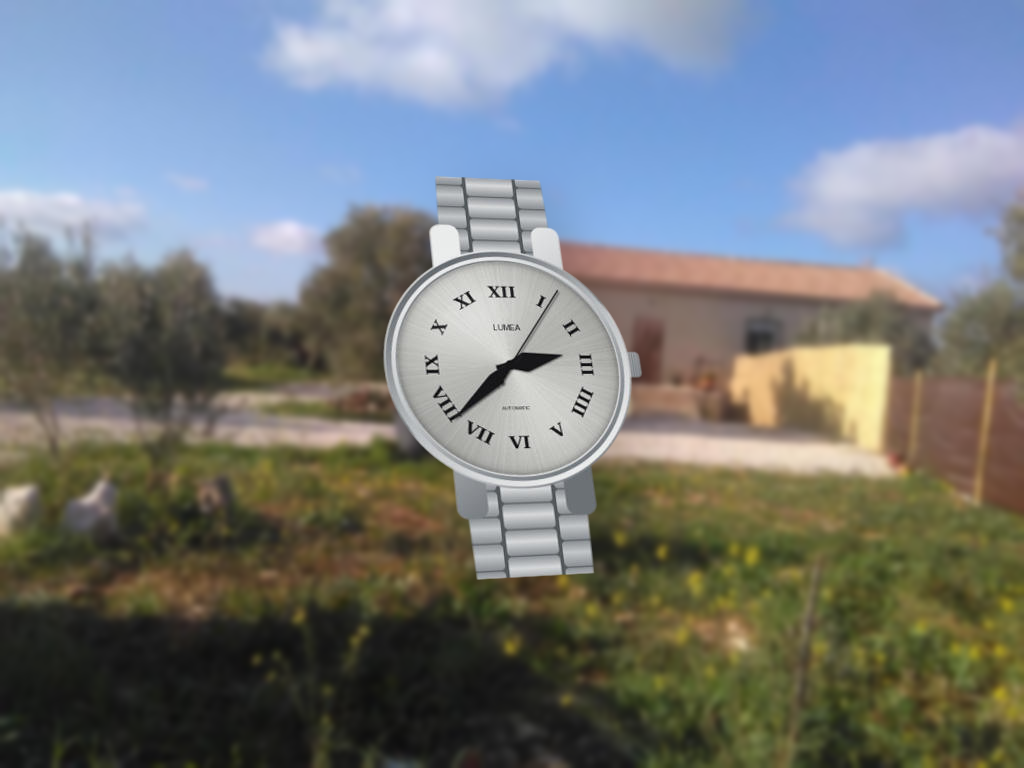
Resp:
2h38m06s
